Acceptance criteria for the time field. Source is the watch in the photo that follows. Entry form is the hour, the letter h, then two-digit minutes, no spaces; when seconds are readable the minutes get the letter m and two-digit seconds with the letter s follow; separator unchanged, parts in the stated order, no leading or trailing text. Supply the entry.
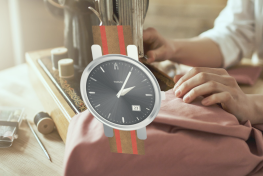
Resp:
2h05
